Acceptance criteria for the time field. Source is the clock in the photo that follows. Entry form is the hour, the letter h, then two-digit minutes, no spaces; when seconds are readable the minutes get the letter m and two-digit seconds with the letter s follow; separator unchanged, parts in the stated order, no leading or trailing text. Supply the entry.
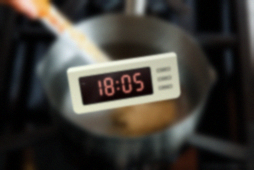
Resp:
18h05
